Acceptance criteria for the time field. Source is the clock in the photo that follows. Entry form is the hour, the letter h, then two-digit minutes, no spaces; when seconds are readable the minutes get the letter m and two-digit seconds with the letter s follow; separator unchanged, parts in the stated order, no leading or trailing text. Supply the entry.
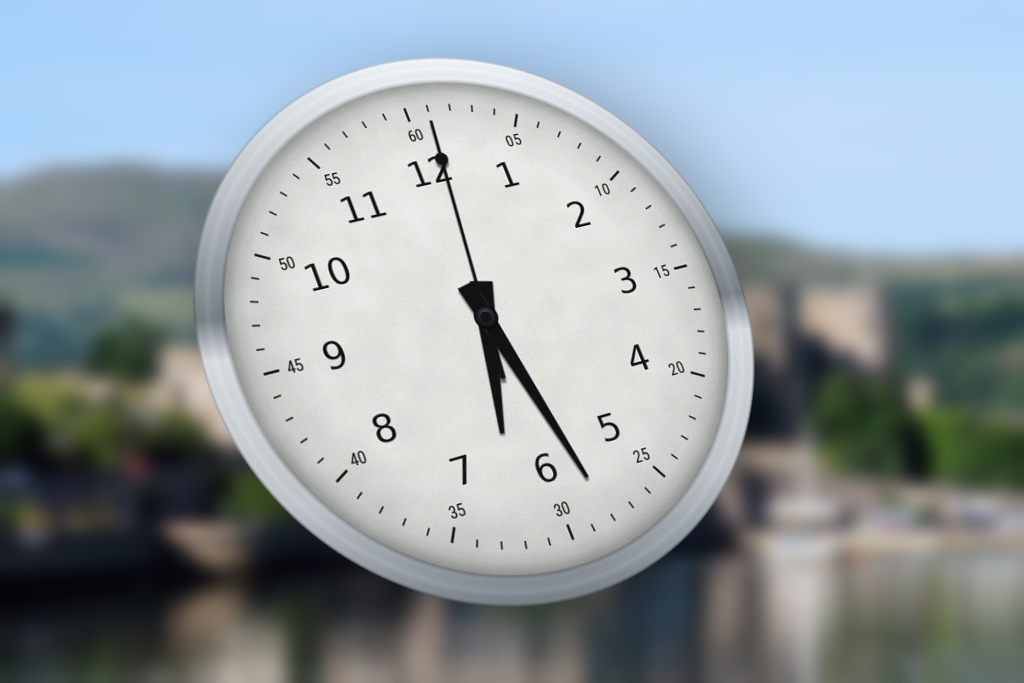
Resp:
6h28m01s
